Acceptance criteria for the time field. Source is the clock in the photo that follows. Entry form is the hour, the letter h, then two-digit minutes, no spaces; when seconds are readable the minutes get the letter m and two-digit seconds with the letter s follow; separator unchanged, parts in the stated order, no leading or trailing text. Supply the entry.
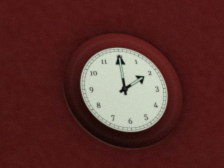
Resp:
2h00
